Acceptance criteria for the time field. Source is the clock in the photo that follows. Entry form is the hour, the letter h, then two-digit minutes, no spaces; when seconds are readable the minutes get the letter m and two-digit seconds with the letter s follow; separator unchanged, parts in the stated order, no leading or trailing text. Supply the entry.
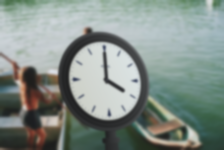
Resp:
4h00
